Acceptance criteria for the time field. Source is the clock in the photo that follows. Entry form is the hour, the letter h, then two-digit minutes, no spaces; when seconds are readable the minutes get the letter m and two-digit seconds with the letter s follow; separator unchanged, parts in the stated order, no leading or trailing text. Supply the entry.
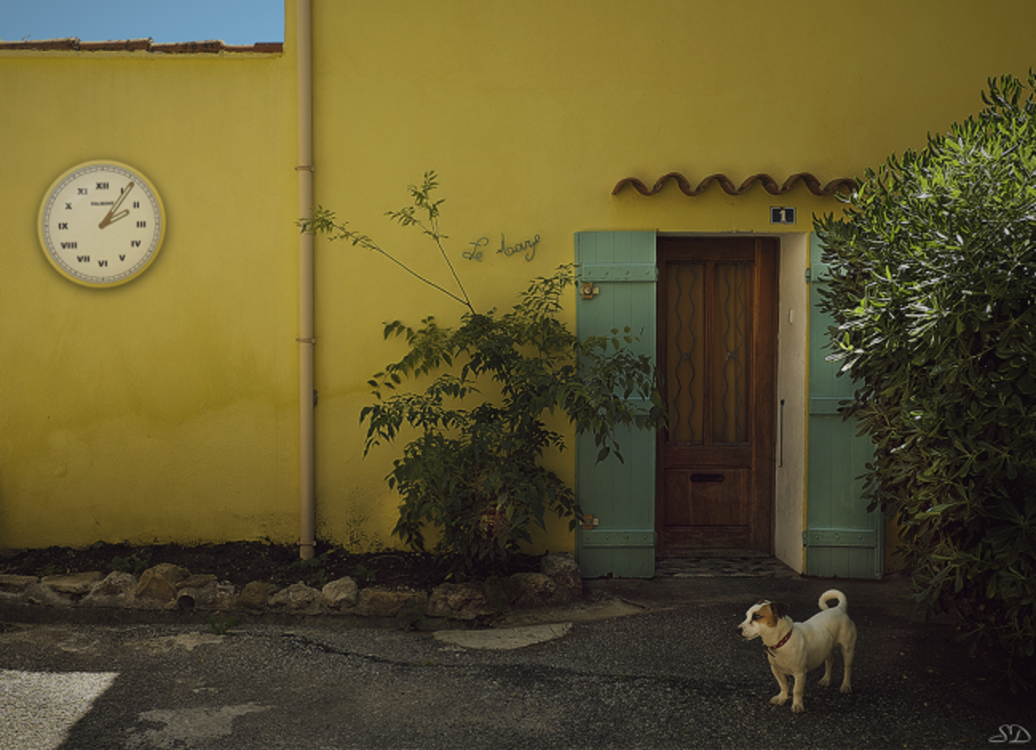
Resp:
2h06
